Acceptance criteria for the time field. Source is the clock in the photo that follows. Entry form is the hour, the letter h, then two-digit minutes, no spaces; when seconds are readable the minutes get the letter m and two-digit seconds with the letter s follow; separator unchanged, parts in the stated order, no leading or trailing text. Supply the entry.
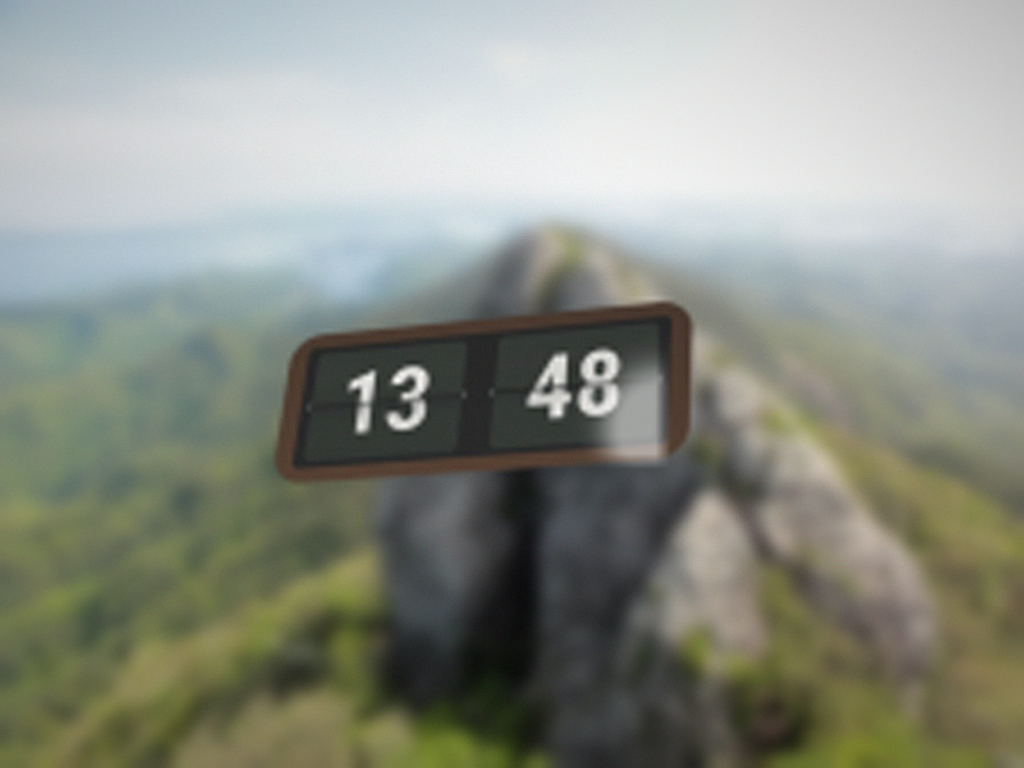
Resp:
13h48
